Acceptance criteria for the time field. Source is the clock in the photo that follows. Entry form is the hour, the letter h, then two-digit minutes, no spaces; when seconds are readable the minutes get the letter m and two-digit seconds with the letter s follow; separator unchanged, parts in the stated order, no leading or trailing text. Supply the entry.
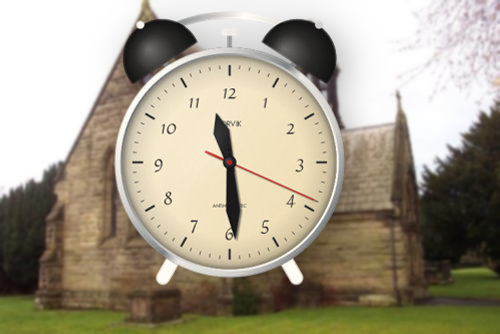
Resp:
11h29m19s
